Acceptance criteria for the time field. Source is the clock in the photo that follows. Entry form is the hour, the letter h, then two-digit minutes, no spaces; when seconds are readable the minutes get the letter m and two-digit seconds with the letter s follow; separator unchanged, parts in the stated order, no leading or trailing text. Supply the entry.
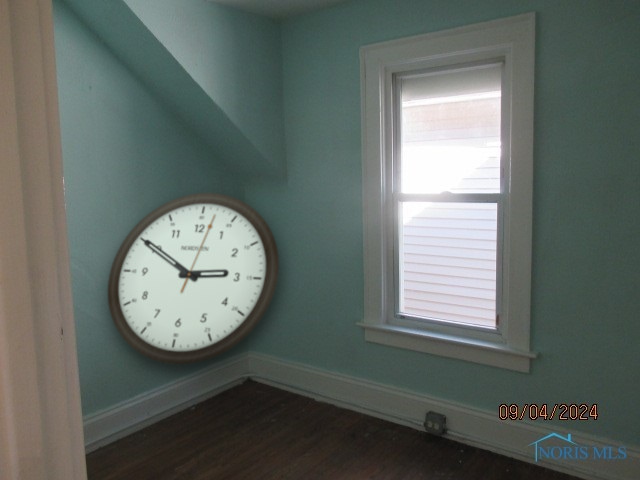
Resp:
2h50m02s
